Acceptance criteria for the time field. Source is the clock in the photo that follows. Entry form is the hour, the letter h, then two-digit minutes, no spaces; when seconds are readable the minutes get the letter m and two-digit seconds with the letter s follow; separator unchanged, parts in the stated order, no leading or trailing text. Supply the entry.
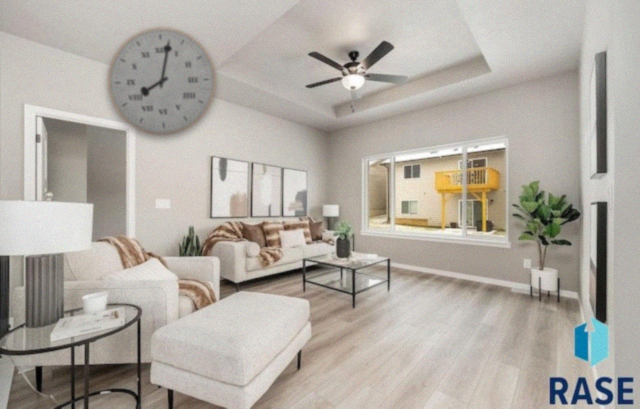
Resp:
8h02
